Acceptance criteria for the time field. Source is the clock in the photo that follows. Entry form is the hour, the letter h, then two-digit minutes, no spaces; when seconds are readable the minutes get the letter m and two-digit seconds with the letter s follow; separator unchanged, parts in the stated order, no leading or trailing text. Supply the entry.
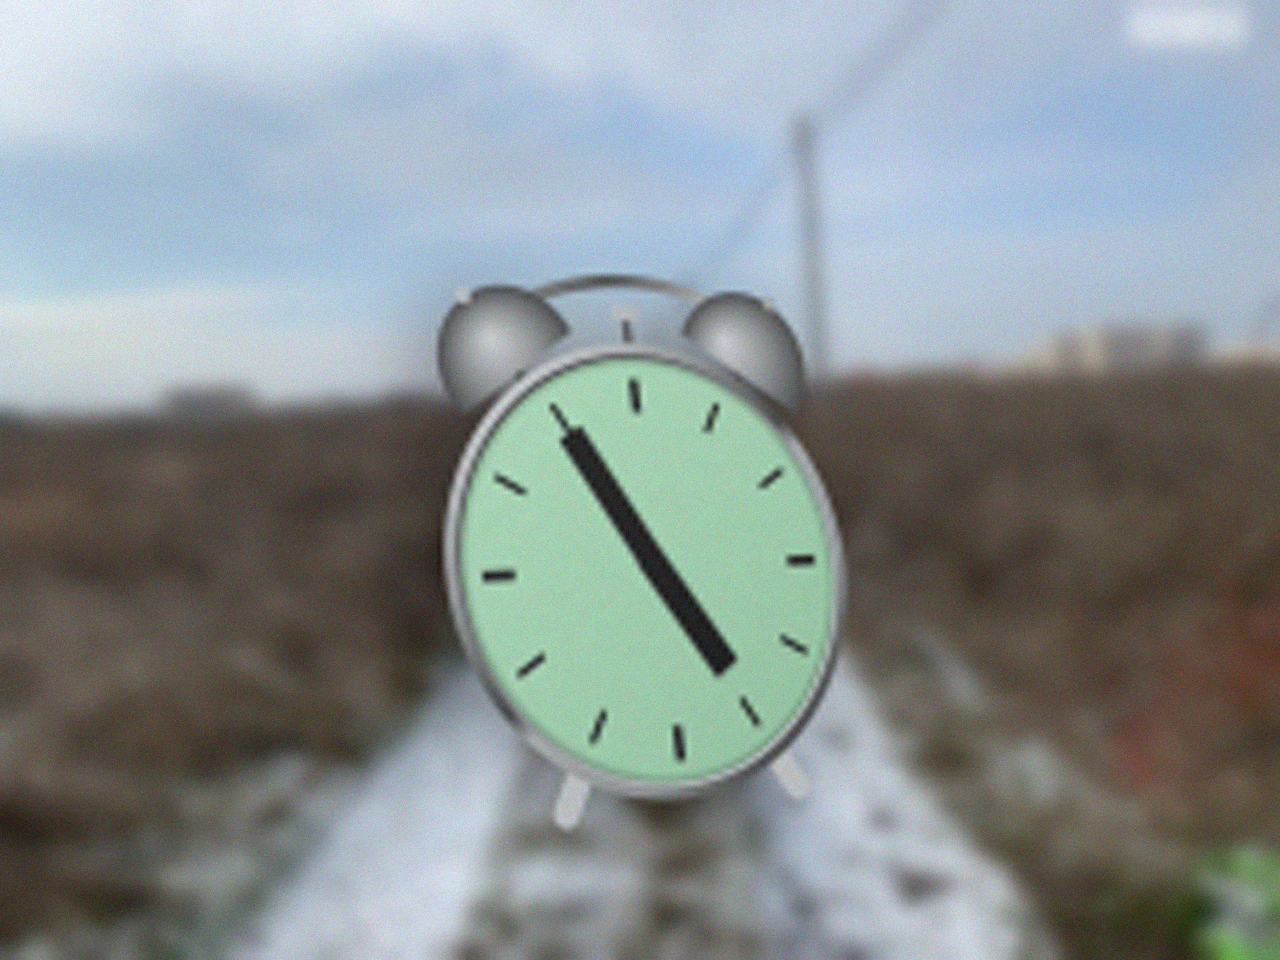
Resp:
4h55
